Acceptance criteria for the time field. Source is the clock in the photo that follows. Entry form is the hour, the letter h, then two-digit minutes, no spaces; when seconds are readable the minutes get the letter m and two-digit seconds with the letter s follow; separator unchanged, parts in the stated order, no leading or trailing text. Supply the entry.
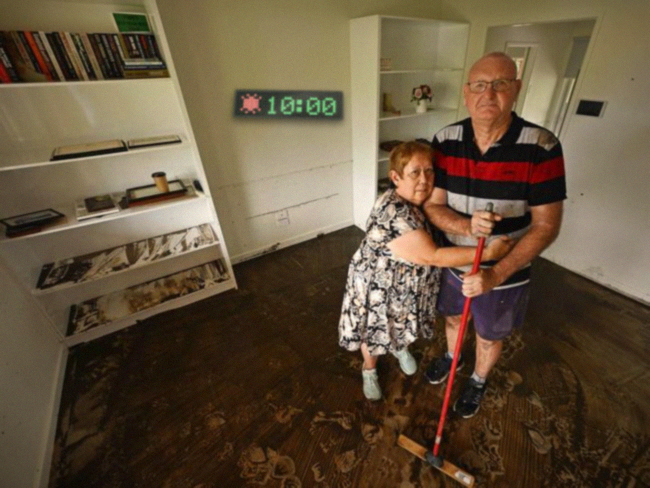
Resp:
10h00
